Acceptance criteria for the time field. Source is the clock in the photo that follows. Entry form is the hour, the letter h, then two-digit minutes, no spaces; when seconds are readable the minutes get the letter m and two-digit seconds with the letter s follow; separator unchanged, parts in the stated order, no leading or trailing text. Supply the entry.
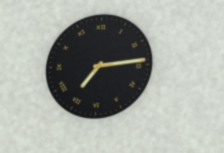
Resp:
7h14
